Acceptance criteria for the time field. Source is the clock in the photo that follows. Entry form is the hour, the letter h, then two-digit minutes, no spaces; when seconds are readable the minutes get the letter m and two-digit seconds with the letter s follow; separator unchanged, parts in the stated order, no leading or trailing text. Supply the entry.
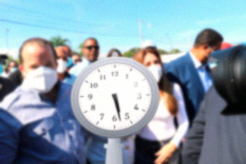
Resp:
5h28
